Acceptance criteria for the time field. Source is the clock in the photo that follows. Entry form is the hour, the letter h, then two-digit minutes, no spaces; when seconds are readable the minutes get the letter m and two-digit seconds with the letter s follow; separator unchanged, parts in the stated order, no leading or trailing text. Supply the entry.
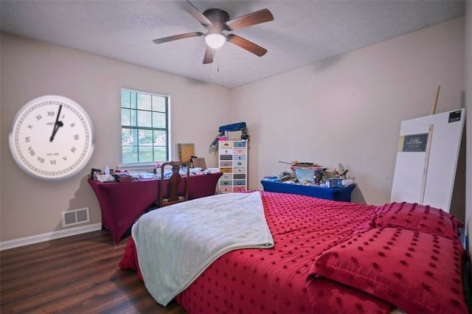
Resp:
1h03
